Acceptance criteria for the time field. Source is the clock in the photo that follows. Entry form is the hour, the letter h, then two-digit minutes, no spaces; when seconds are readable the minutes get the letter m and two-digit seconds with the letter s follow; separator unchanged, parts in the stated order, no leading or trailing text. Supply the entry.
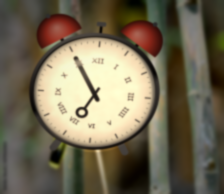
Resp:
6h55
